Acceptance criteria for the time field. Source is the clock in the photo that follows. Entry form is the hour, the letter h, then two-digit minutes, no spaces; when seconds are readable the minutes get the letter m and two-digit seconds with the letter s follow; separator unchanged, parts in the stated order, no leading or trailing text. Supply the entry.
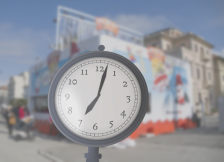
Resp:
7h02
